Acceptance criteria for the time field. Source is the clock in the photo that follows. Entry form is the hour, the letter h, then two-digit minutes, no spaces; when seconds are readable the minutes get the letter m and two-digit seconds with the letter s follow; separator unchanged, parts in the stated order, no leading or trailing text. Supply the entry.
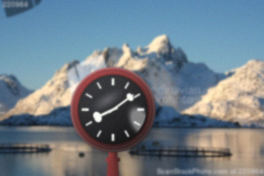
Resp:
8h09
